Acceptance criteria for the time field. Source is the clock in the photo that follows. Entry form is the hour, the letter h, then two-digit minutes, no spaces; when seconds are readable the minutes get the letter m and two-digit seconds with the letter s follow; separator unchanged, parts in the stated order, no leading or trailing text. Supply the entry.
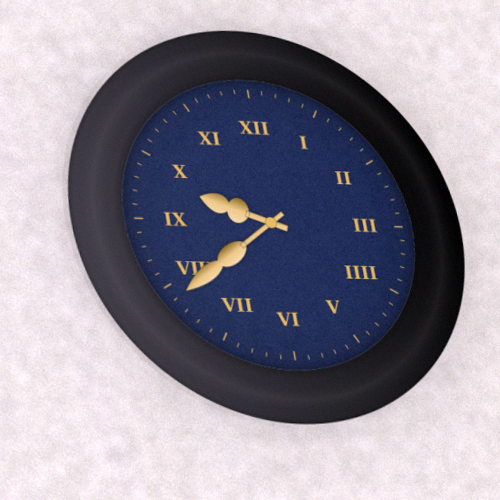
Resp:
9h39
